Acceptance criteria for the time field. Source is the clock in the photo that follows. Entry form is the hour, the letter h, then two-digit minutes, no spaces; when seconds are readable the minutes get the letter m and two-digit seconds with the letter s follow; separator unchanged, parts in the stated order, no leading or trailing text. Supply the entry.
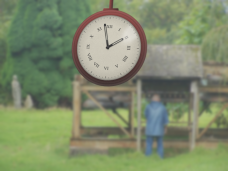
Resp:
1h58
